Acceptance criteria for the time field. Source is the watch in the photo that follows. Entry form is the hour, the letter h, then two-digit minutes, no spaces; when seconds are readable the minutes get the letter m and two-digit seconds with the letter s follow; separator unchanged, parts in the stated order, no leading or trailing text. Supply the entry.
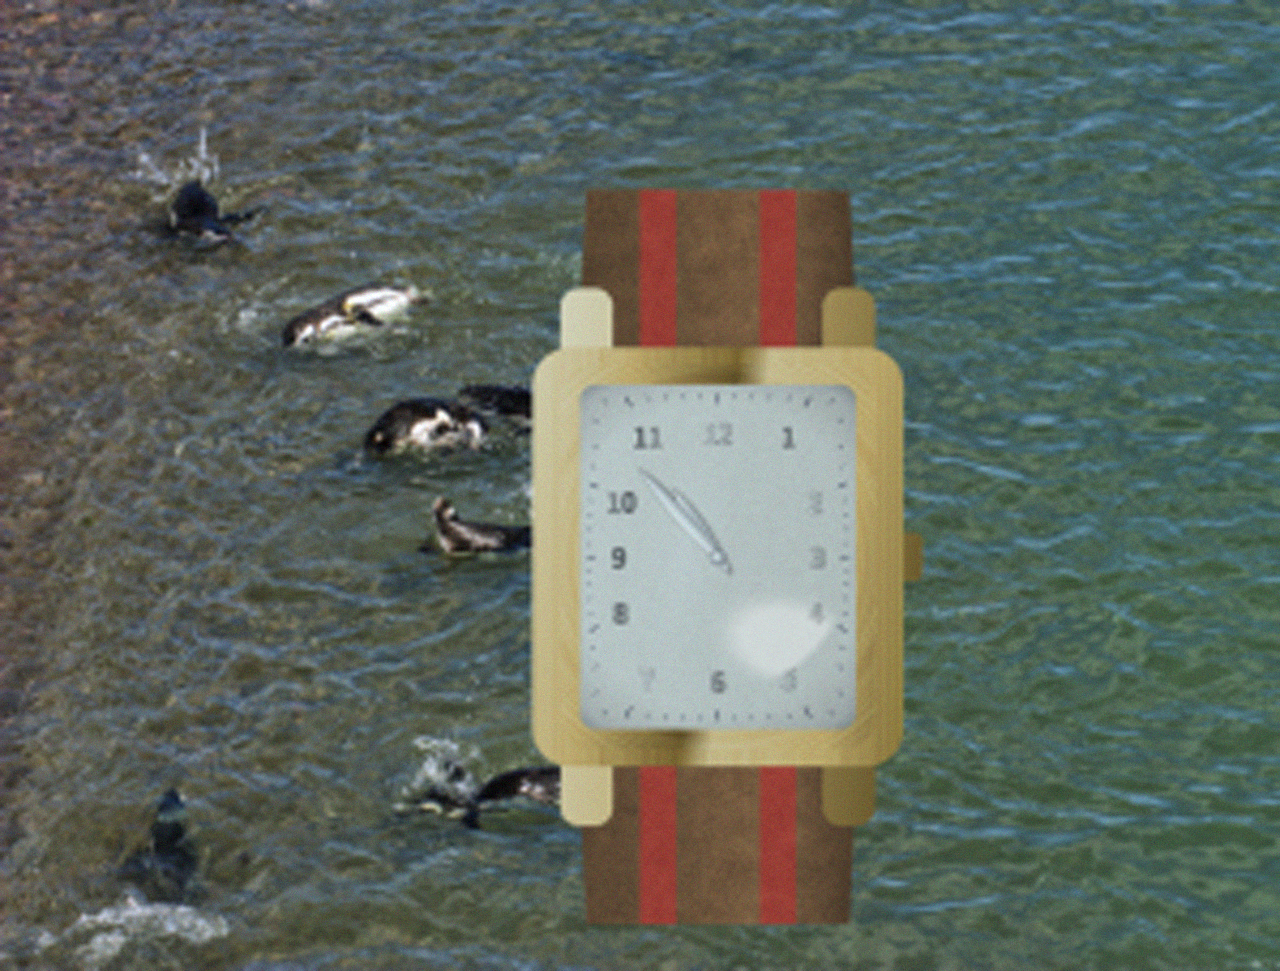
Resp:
10h53
